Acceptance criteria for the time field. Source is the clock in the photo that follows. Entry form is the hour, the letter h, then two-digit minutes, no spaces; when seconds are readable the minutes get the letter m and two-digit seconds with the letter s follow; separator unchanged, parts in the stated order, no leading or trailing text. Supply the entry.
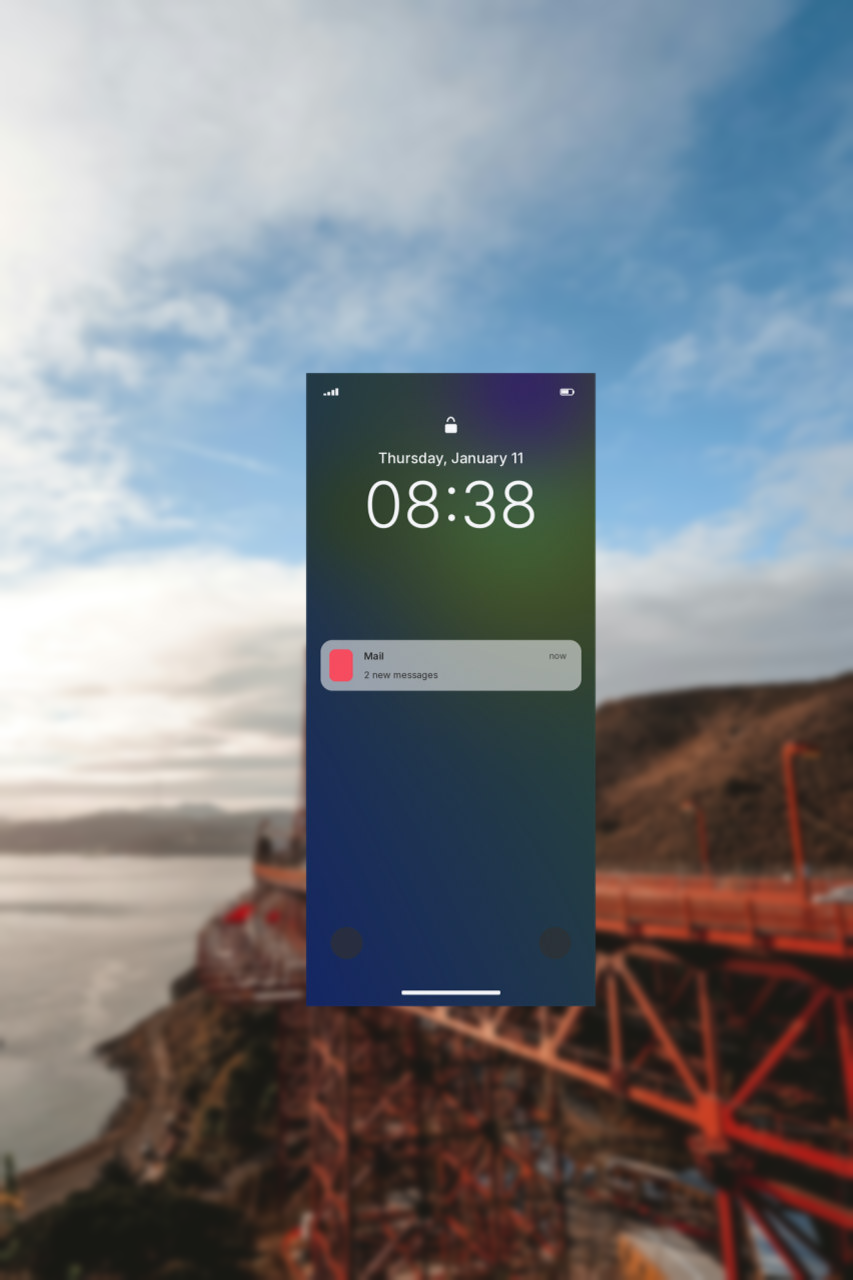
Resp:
8h38
